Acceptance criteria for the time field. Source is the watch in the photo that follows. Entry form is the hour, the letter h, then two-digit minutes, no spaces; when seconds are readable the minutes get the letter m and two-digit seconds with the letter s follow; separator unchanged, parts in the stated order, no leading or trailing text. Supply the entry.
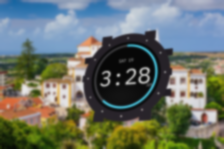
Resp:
3h28
